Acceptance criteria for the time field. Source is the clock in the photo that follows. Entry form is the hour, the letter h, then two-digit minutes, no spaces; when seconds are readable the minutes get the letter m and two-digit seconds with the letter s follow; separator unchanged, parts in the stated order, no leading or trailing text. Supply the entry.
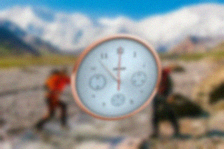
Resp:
11h53
